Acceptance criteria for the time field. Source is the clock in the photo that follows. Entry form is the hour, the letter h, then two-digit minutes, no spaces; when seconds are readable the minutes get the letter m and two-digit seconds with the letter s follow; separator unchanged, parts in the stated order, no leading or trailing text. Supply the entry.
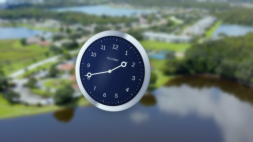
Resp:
1h41
